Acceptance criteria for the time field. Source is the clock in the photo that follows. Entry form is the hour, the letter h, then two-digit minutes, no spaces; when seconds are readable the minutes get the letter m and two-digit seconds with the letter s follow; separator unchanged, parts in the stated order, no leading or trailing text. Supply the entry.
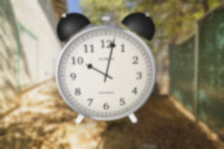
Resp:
10h02
